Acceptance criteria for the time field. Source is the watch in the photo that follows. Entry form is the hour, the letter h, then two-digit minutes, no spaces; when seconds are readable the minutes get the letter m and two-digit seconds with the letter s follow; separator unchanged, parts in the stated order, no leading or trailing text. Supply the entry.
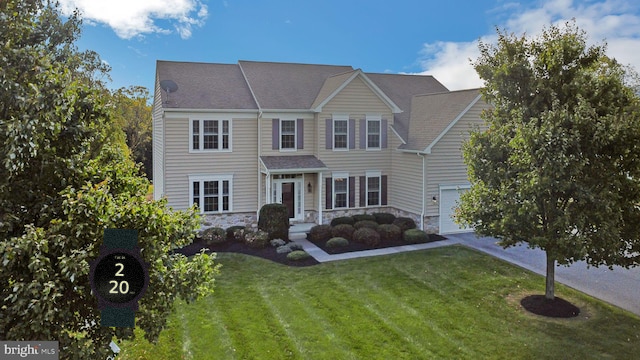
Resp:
2h20
